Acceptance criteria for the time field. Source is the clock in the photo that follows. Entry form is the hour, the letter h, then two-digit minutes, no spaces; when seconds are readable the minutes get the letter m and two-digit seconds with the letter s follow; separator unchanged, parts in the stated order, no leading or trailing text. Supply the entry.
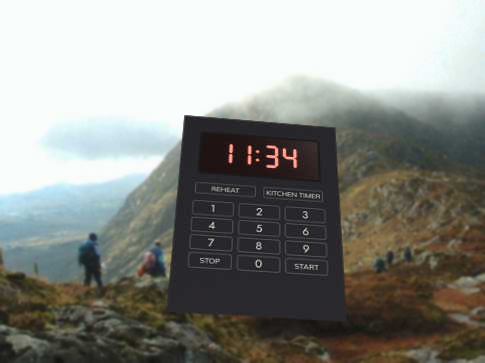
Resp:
11h34
